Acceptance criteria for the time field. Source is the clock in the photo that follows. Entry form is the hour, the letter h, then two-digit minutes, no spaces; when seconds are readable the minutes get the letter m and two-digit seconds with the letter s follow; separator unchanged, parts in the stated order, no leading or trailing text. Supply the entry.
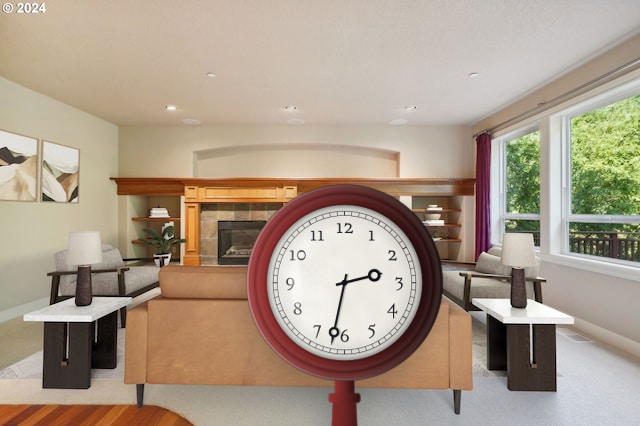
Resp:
2h32
